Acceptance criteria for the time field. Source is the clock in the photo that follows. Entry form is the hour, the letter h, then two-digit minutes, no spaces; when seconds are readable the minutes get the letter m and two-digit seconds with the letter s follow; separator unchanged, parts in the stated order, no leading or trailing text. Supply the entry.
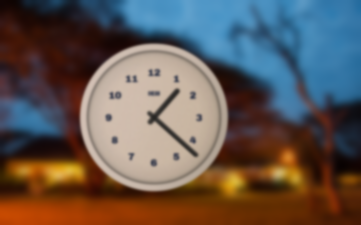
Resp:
1h22
